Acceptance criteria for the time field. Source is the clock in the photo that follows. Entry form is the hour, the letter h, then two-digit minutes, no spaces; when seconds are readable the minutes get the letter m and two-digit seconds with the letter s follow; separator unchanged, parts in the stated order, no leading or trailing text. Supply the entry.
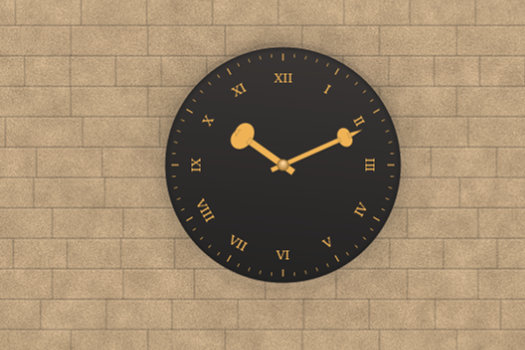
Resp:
10h11
